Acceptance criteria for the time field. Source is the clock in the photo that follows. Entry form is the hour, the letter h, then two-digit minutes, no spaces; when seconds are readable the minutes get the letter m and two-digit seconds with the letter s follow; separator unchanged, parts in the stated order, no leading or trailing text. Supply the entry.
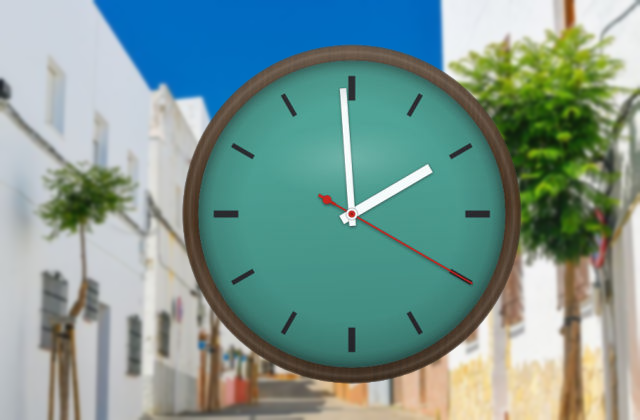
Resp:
1h59m20s
